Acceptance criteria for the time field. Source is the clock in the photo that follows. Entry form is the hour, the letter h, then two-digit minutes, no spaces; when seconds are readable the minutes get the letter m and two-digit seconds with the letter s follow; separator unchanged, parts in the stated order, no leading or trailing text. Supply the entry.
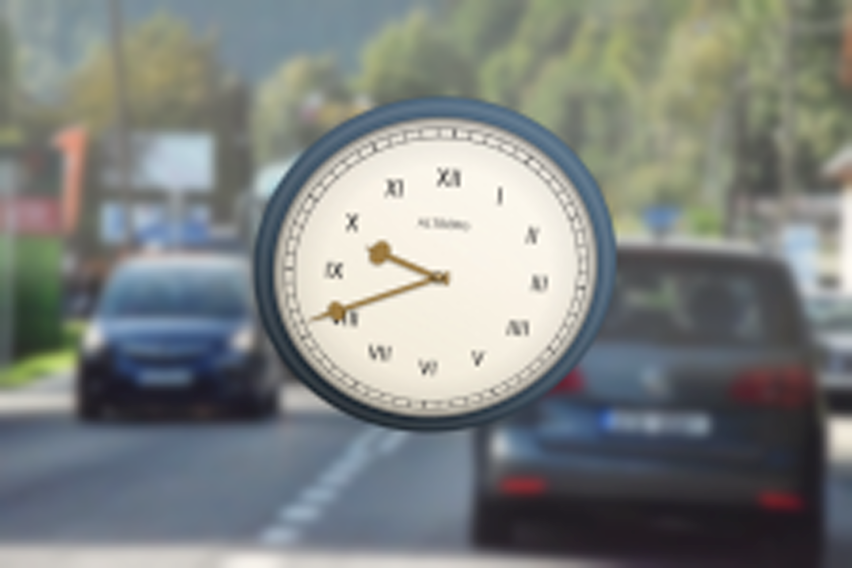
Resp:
9h41
